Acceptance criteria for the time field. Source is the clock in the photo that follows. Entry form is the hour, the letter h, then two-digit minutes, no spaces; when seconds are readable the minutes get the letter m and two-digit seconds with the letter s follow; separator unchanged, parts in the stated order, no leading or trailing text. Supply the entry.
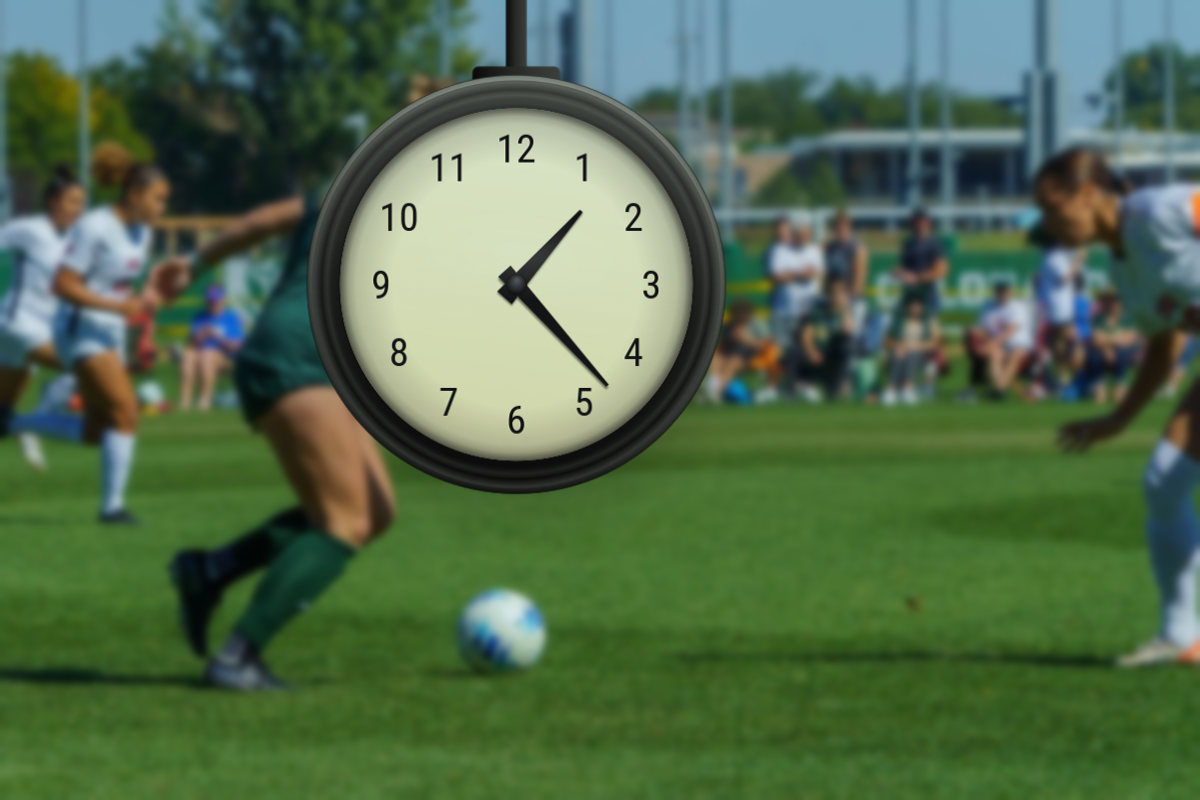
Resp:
1h23
